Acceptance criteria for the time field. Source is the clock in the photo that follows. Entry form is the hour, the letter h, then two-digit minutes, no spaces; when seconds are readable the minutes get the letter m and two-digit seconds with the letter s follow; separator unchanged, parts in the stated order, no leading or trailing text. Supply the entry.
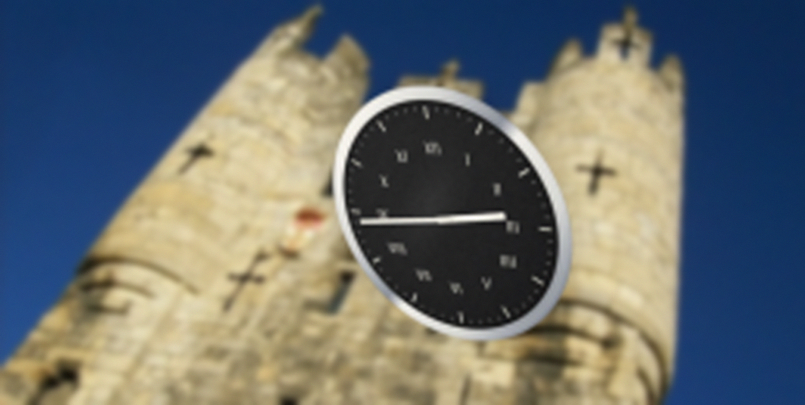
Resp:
2h44
